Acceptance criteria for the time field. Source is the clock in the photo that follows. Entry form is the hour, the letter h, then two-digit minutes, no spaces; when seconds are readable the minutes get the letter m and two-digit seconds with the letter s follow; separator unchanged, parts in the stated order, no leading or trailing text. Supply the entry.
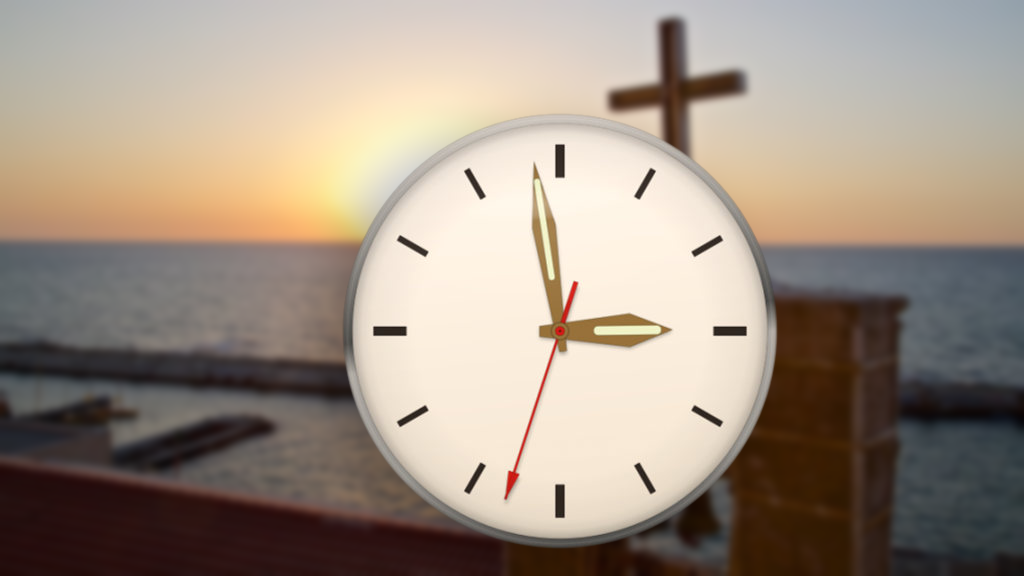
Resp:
2h58m33s
